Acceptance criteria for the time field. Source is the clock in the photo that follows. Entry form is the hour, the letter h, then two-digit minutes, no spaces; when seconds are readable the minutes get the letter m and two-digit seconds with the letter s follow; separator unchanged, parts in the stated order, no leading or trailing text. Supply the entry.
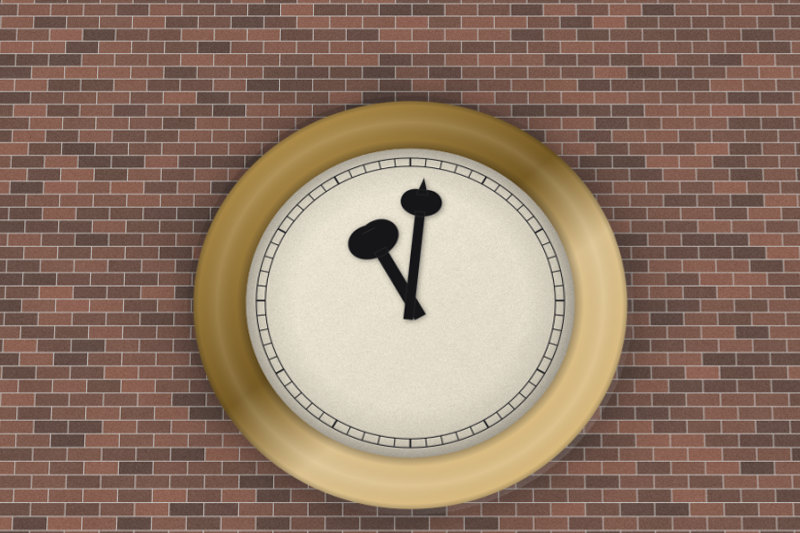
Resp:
11h01
